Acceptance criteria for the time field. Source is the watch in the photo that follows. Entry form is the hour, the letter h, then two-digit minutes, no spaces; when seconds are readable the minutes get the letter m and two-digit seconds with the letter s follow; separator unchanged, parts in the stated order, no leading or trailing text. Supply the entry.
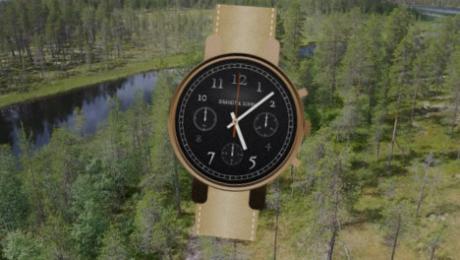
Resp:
5h08
